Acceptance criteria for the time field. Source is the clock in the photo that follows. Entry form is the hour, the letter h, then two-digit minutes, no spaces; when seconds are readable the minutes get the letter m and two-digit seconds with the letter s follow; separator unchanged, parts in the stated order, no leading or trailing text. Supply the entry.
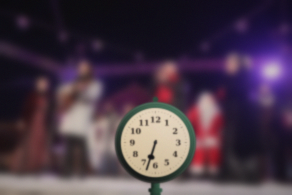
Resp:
6h33
